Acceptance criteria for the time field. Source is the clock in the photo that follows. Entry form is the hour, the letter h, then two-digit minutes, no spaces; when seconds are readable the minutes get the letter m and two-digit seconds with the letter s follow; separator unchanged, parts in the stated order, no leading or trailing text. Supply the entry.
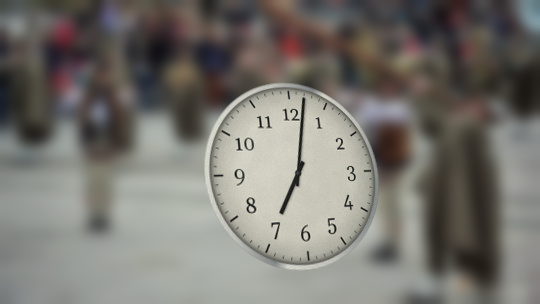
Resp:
7h02
